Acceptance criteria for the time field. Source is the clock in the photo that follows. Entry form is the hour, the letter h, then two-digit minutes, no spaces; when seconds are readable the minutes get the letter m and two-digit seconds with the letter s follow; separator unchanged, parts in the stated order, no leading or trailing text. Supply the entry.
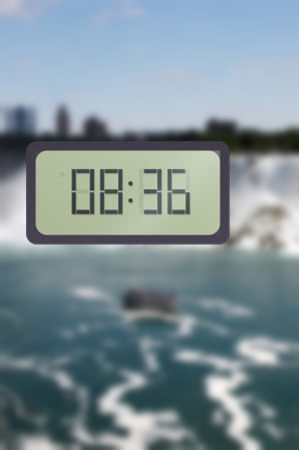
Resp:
8h36
